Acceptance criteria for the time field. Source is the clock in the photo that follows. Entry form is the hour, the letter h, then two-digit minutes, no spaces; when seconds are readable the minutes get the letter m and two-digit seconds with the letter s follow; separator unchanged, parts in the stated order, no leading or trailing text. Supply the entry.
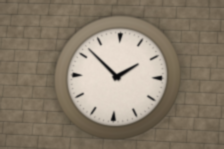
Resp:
1h52
